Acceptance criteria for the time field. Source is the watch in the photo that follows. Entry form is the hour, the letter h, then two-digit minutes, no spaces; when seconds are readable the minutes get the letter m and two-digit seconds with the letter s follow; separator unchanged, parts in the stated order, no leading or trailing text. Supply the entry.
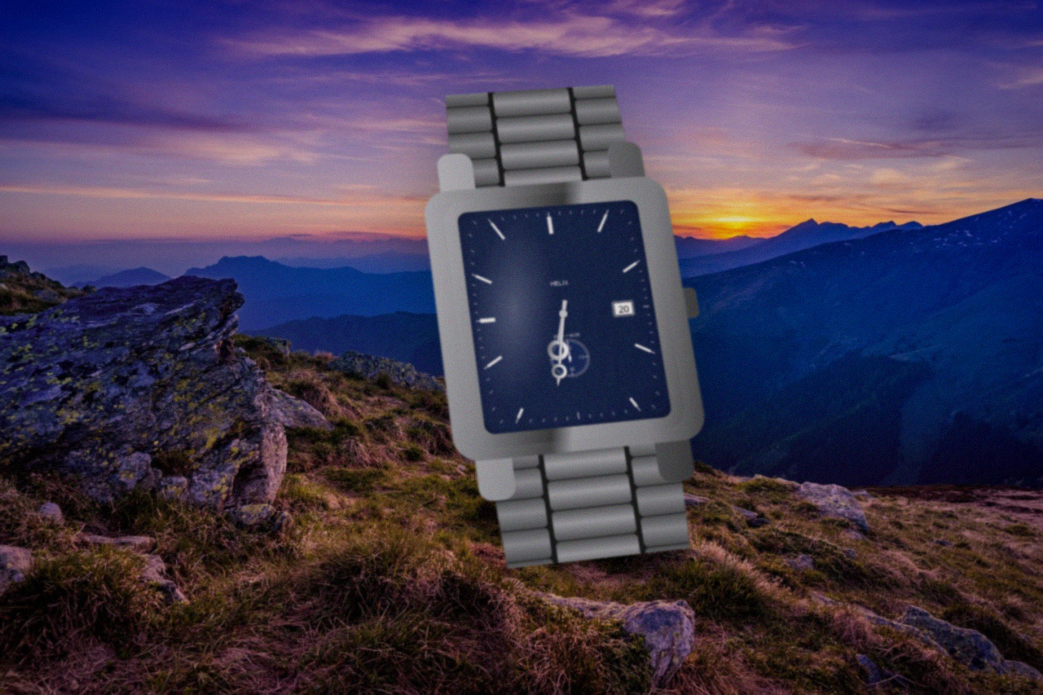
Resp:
6h32
